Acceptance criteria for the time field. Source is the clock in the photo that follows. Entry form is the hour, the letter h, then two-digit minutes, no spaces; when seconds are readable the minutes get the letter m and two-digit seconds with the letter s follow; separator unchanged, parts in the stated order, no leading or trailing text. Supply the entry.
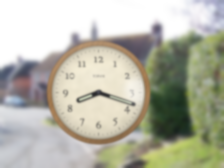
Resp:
8h18
